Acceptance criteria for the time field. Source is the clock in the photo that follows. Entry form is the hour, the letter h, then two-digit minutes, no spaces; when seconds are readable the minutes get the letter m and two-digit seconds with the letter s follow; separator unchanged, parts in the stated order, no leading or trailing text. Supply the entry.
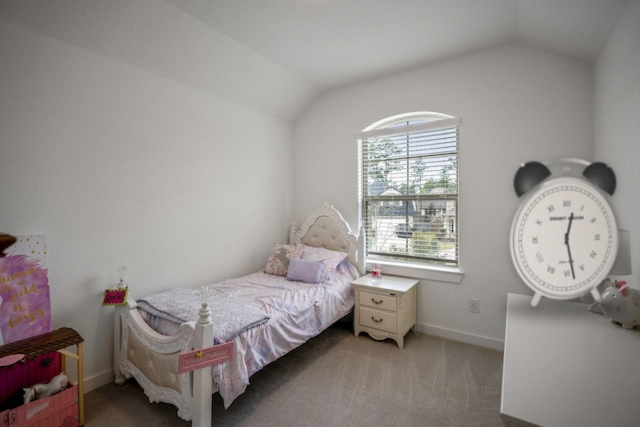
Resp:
12h28
